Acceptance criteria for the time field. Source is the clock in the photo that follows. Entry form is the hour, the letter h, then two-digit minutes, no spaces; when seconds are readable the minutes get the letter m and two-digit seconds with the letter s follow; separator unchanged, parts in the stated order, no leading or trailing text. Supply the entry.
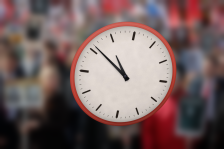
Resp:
10h51
